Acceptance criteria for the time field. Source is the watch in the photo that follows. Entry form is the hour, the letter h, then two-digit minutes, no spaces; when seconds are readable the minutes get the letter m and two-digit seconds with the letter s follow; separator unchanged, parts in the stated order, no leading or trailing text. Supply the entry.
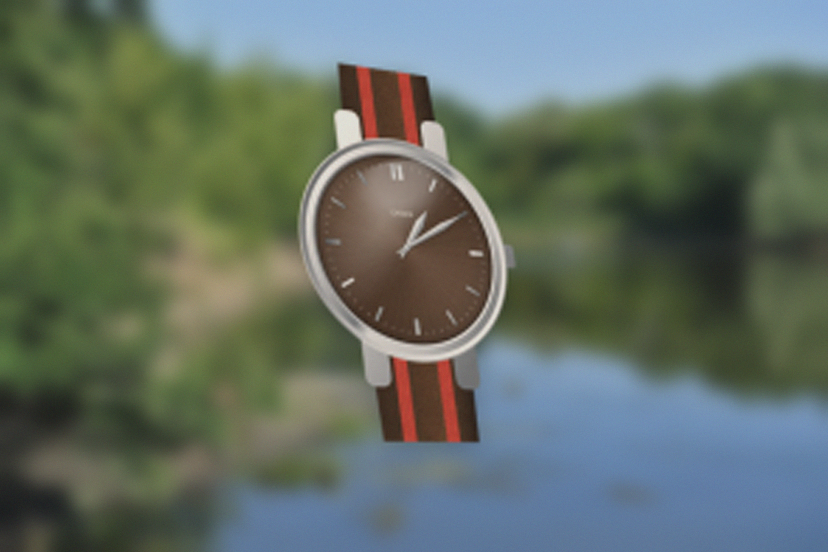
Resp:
1h10
